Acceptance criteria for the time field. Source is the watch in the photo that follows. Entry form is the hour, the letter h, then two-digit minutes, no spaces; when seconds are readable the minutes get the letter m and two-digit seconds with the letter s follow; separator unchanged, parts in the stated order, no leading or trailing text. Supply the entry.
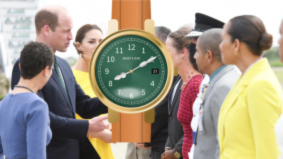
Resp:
8h10
